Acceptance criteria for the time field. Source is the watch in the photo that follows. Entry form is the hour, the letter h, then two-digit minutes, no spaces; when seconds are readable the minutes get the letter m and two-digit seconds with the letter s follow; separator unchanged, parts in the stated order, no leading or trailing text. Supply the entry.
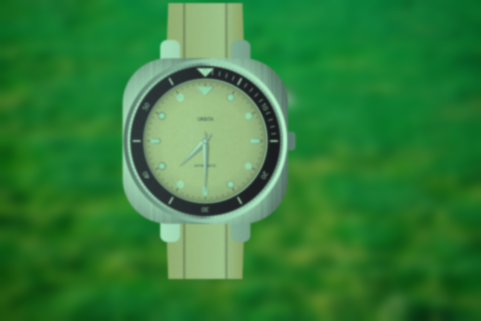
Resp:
7h30
